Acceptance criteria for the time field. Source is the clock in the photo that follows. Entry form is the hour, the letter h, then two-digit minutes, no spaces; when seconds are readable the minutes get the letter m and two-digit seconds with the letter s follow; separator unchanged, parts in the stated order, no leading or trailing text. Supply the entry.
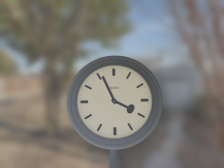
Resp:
3h56
